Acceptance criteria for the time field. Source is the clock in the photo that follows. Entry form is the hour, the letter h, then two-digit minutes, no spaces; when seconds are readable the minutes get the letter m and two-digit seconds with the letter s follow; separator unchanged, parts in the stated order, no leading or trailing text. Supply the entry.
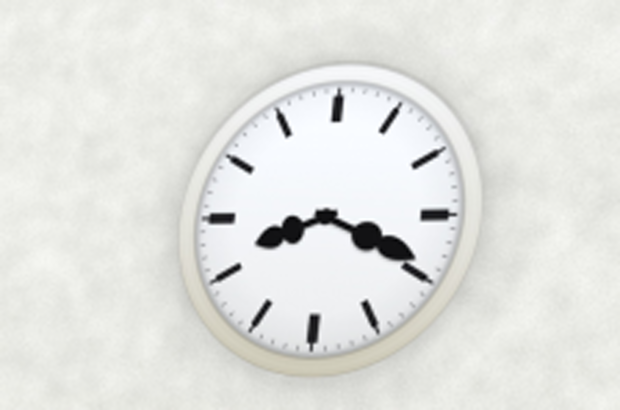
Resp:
8h19
